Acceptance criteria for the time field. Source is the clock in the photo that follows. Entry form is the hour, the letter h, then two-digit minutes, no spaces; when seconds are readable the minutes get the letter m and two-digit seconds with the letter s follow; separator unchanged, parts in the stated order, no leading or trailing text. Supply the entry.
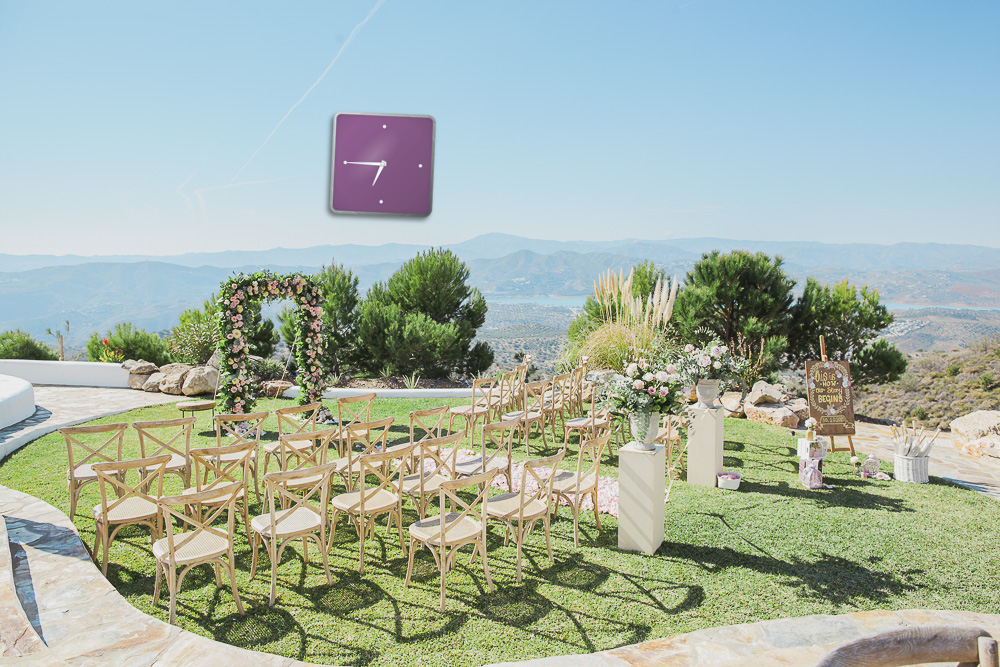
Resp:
6h45
